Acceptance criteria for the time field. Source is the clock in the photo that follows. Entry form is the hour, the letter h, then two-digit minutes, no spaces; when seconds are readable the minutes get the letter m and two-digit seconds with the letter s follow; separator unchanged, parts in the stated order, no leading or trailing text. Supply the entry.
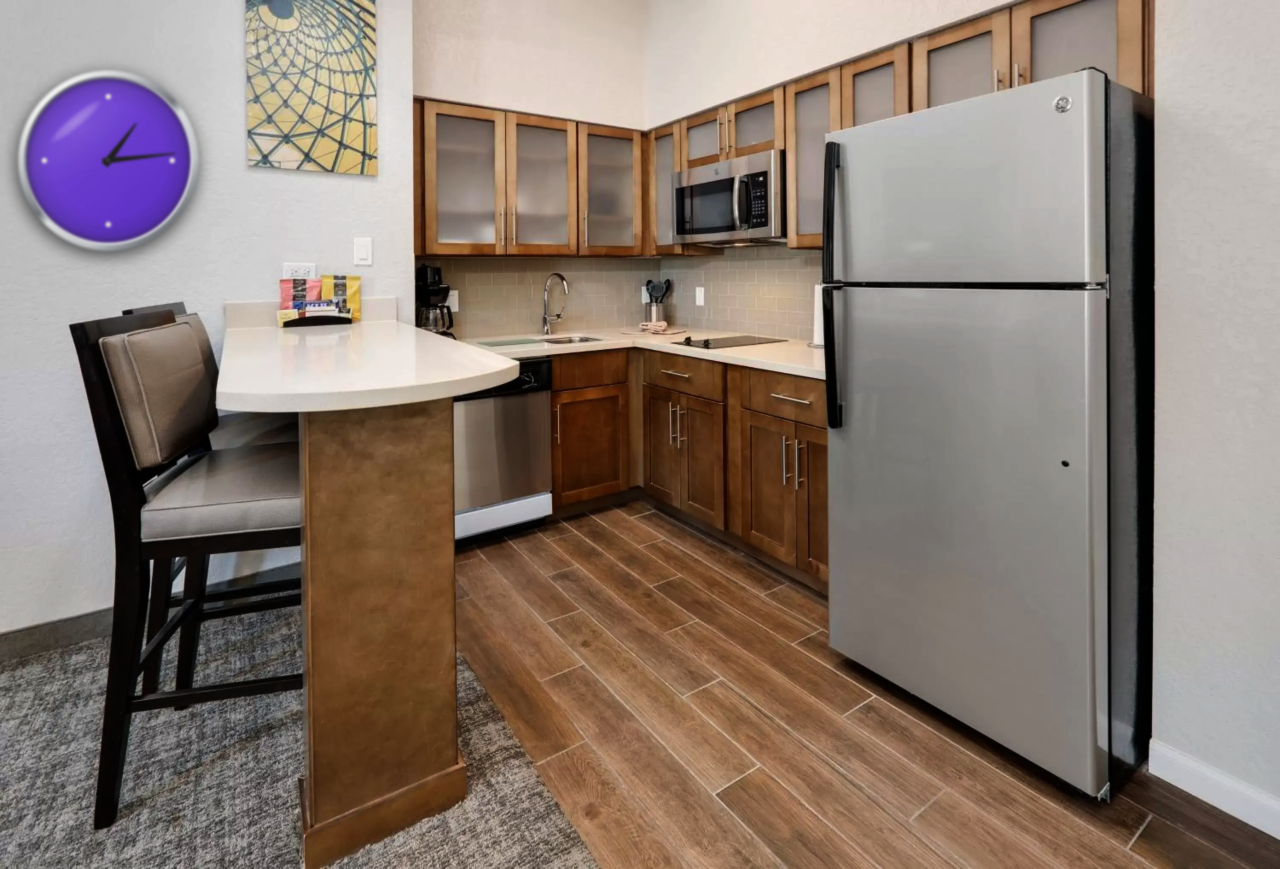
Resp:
1h14
